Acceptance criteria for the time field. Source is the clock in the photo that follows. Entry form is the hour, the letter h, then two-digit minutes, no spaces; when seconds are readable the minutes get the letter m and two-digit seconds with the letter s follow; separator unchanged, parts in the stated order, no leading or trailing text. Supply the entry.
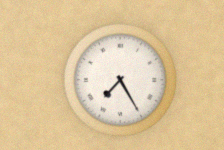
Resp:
7h25
